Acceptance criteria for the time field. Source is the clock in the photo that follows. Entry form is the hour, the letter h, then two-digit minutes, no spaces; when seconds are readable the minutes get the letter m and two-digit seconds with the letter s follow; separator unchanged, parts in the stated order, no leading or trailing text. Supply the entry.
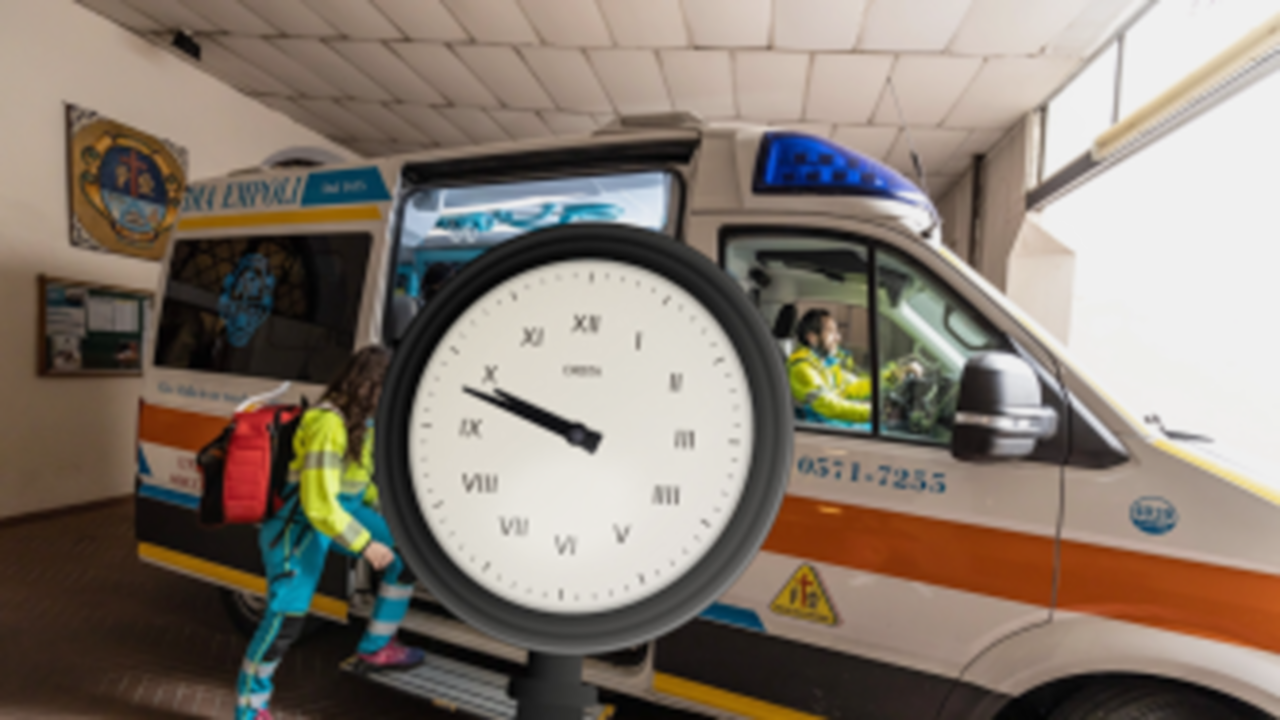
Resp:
9h48
